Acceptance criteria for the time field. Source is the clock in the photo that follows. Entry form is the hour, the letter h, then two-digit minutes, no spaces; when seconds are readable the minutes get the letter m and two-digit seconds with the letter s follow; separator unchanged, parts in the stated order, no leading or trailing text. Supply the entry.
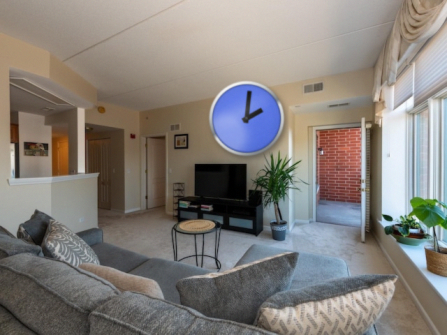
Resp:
2h01
